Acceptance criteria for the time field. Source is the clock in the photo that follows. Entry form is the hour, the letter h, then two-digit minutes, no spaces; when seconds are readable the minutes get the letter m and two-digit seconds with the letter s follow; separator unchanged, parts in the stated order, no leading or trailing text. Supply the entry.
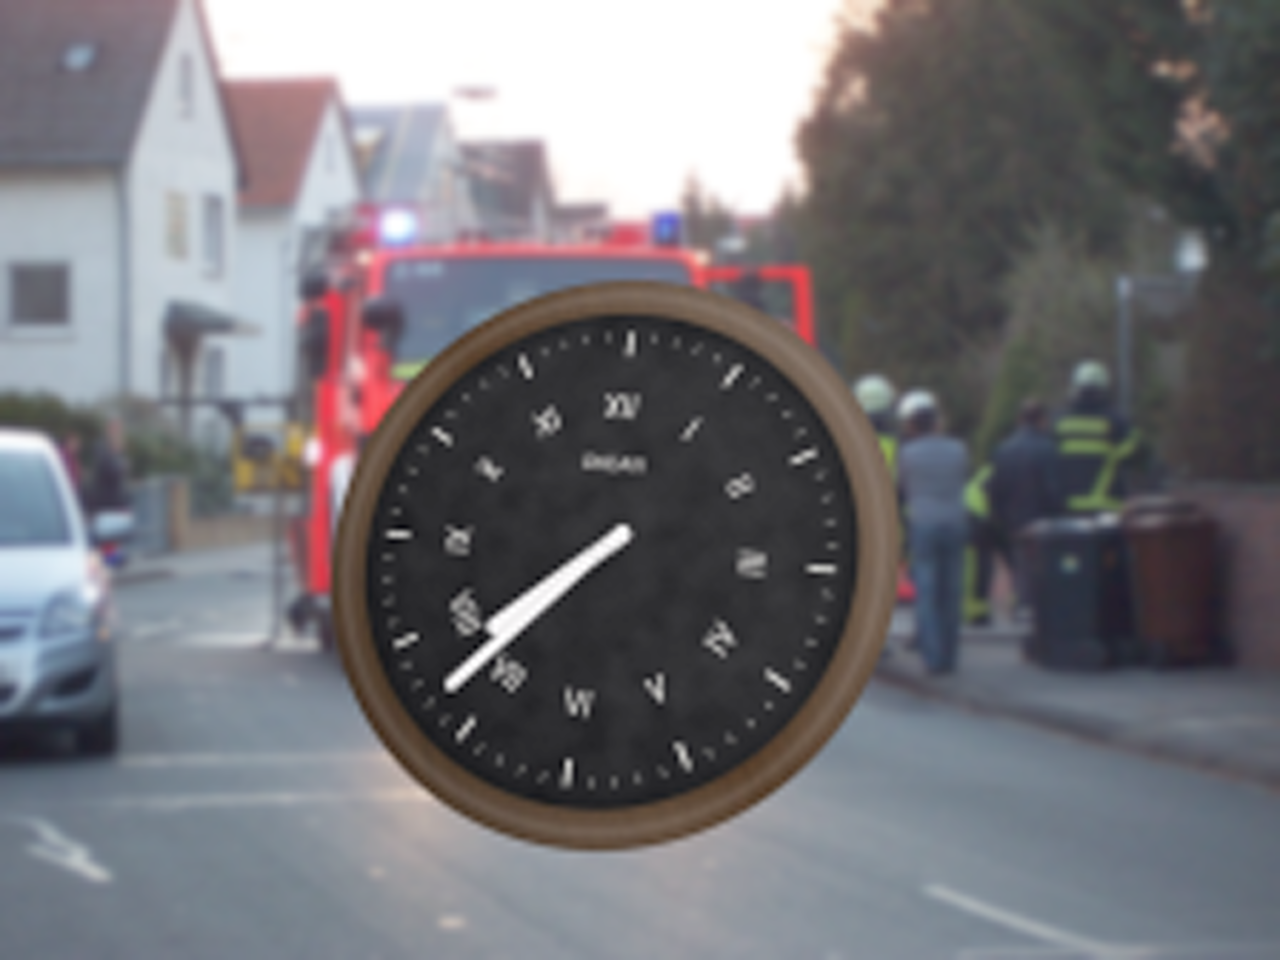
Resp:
7h37
